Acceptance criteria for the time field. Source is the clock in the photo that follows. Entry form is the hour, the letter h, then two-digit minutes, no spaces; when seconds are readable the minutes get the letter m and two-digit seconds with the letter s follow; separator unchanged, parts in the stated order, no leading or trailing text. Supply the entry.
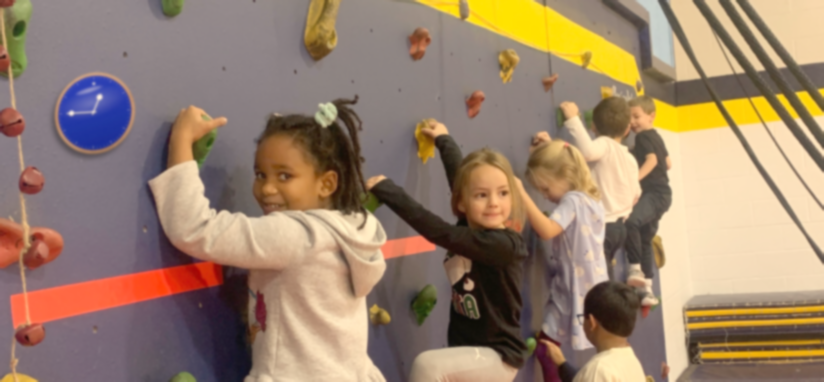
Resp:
12h45
